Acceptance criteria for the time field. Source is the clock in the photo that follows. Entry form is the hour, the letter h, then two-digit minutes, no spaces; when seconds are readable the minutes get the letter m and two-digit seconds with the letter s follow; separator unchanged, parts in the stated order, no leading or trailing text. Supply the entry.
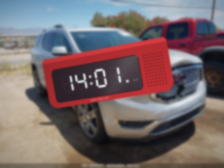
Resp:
14h01
